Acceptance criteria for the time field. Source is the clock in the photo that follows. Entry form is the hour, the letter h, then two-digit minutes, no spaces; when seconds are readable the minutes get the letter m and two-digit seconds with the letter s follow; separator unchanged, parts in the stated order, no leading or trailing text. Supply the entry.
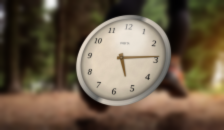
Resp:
5h14
